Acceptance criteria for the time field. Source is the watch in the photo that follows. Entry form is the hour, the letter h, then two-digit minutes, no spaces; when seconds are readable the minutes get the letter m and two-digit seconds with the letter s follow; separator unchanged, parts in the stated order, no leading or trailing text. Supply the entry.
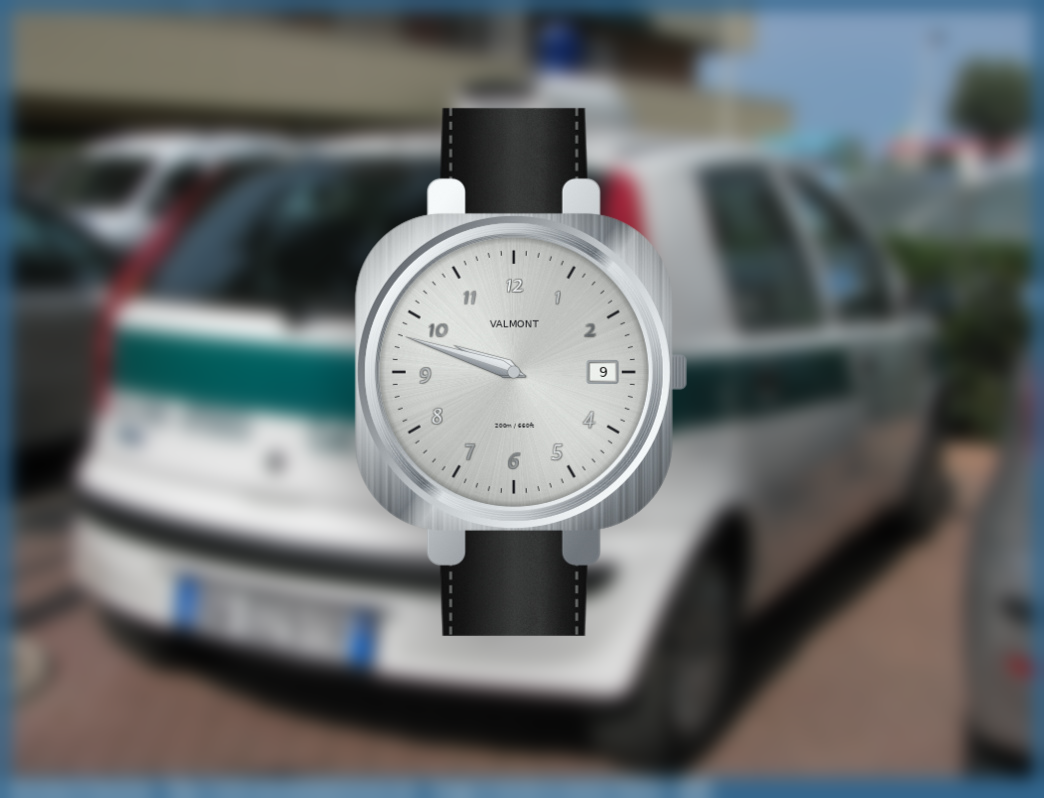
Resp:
9h48
